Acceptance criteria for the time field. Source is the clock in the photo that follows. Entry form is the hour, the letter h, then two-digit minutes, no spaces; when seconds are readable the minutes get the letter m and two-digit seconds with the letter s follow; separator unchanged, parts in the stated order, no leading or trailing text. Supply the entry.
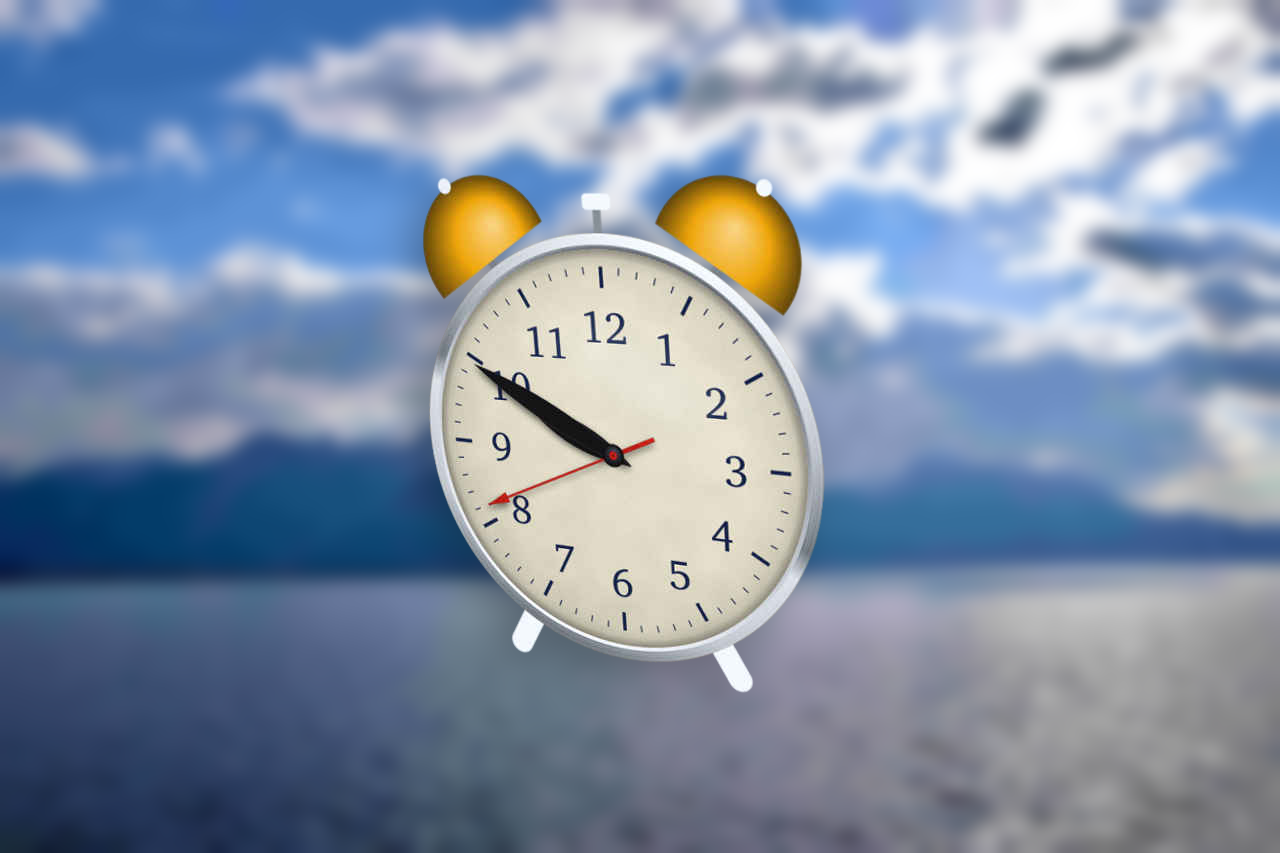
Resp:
9h49m41s
